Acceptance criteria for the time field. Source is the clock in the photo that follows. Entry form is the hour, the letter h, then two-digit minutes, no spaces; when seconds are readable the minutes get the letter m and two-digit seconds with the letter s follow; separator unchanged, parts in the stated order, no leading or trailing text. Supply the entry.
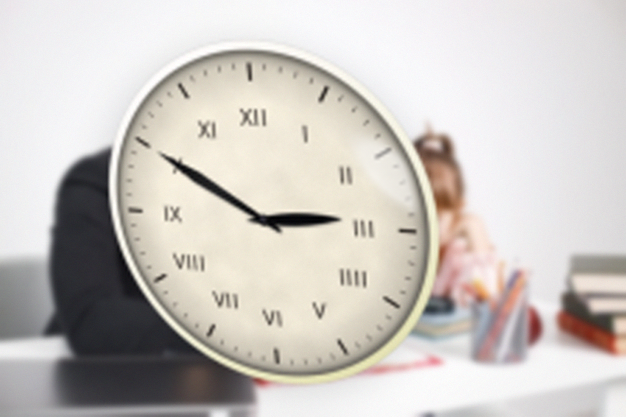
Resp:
2h50
